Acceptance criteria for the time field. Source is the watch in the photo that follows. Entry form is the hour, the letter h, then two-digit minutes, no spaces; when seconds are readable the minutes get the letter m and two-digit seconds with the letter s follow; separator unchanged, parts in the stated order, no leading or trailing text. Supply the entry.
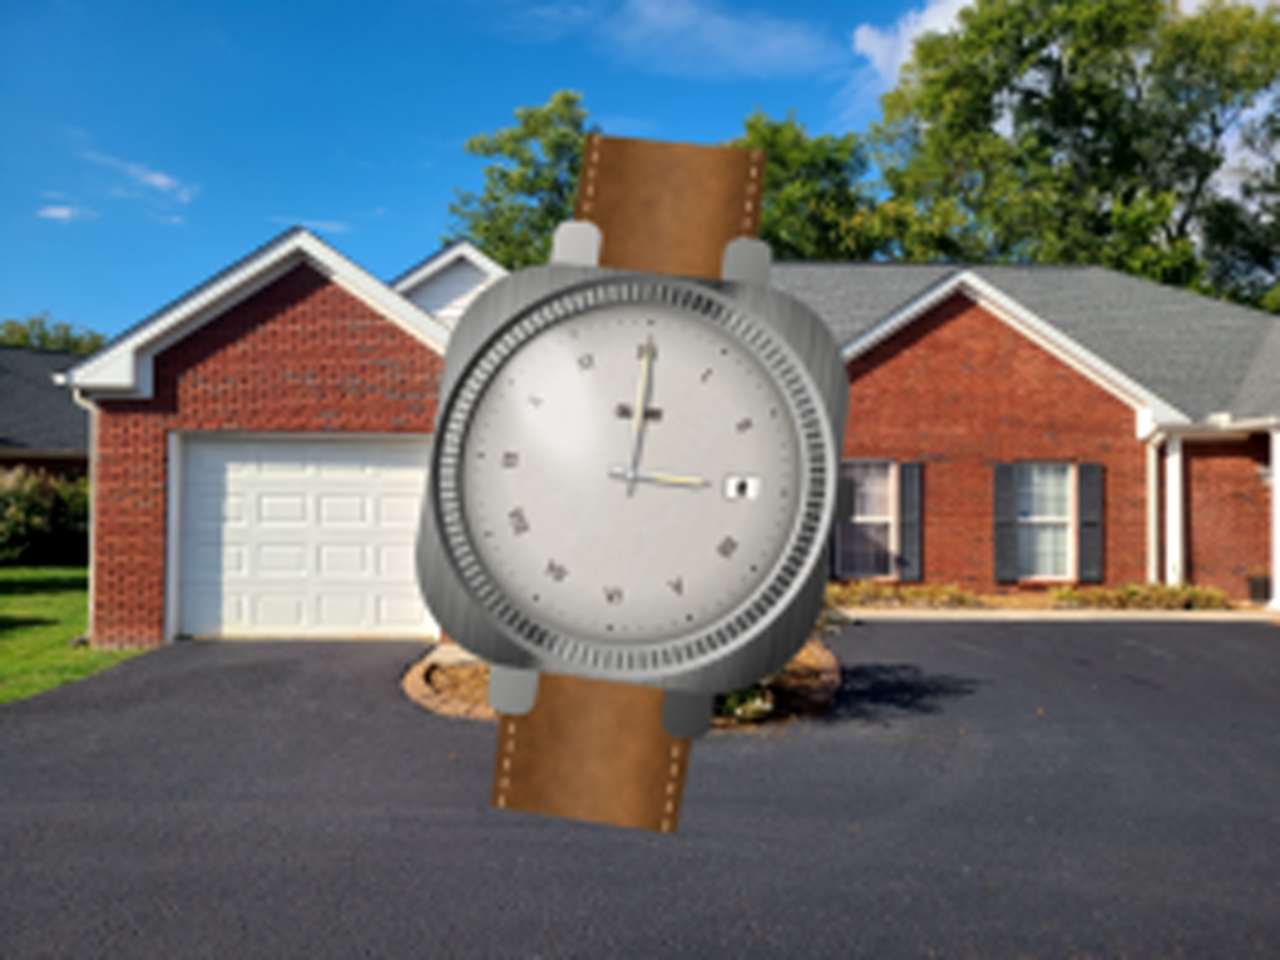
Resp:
3h00
